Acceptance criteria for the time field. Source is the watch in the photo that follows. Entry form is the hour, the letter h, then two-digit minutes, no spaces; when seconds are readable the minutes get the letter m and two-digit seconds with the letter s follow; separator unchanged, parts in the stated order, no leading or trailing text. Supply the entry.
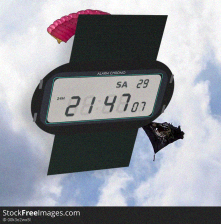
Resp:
21h47m07s
